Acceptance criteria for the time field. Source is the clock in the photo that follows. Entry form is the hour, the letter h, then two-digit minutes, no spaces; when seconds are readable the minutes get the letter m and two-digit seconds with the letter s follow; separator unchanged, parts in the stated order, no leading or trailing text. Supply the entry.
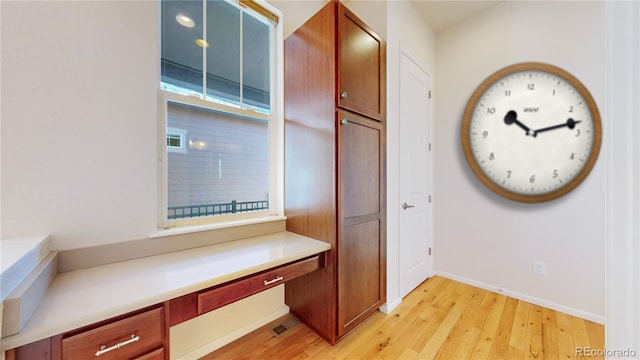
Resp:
10h13
